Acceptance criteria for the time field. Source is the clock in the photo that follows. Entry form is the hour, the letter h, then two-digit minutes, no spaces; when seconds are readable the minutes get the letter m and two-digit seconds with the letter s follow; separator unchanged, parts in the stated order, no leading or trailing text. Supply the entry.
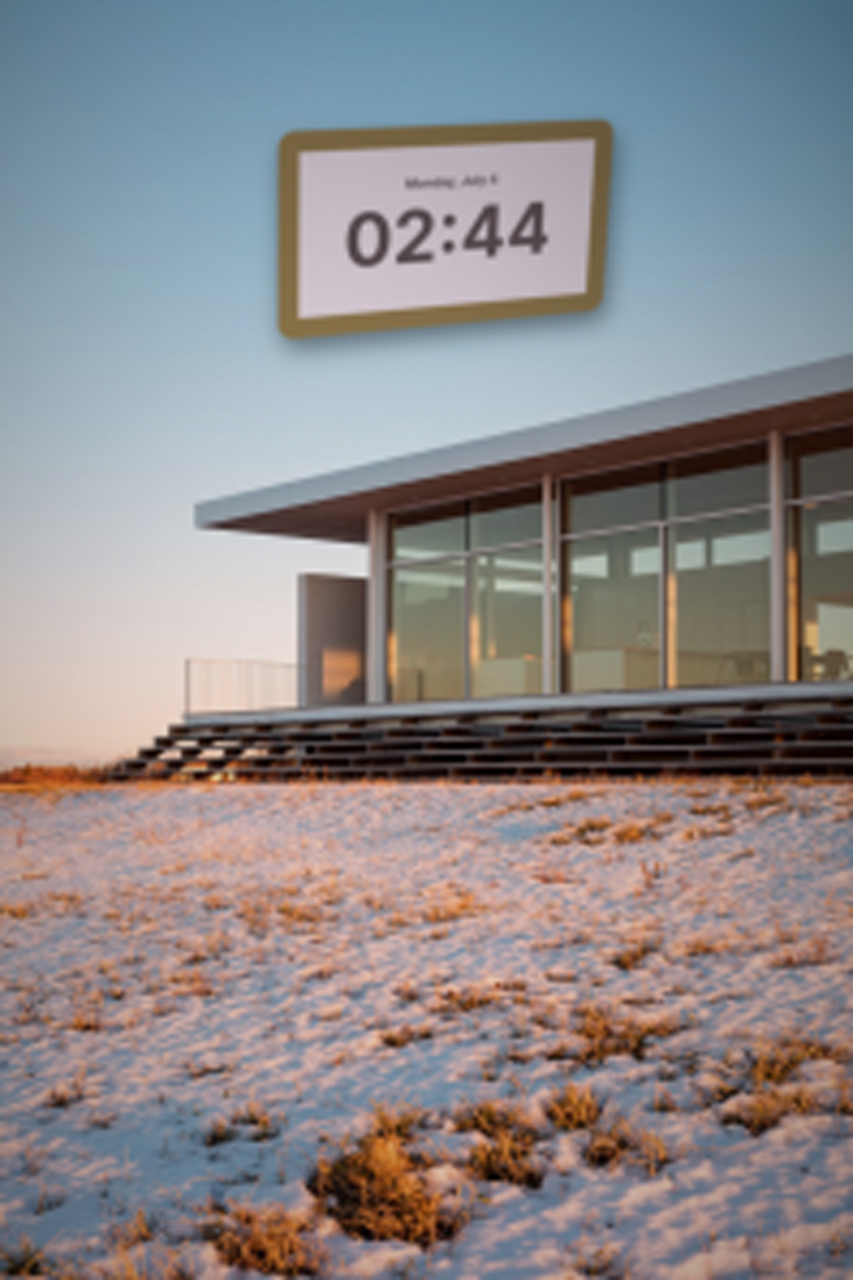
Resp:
2h44
